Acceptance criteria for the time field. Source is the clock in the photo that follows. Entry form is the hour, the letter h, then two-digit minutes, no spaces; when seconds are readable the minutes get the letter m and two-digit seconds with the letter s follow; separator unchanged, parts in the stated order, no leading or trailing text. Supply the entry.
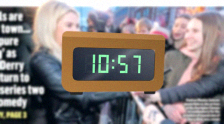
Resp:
10h57
